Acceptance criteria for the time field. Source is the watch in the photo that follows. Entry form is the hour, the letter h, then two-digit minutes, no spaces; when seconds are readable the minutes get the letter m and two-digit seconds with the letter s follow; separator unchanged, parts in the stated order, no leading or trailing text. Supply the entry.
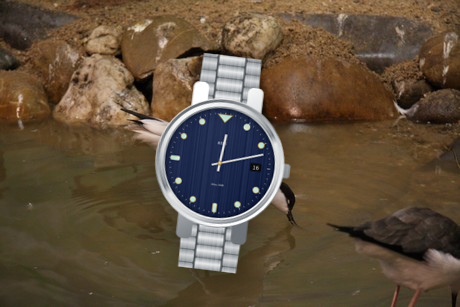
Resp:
12h12
